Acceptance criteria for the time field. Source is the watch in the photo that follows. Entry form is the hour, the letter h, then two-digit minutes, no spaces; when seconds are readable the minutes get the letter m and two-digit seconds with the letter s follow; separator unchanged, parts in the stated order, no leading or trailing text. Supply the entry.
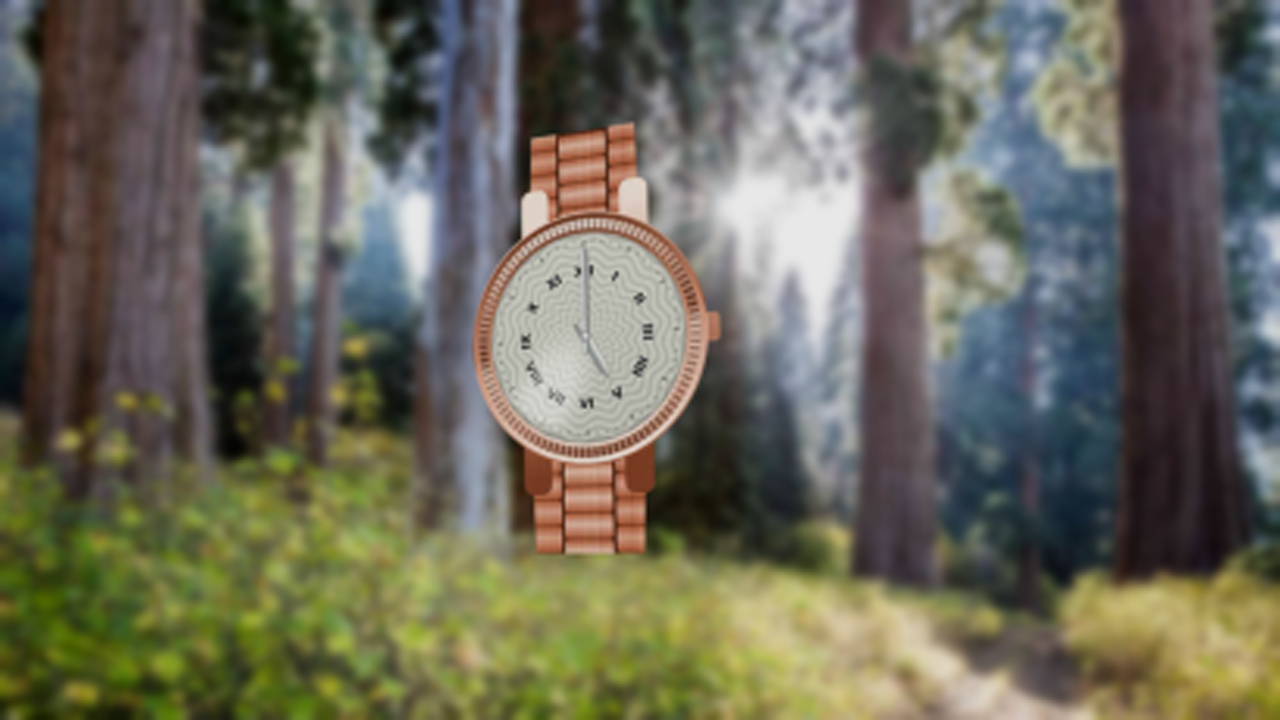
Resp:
5h00
